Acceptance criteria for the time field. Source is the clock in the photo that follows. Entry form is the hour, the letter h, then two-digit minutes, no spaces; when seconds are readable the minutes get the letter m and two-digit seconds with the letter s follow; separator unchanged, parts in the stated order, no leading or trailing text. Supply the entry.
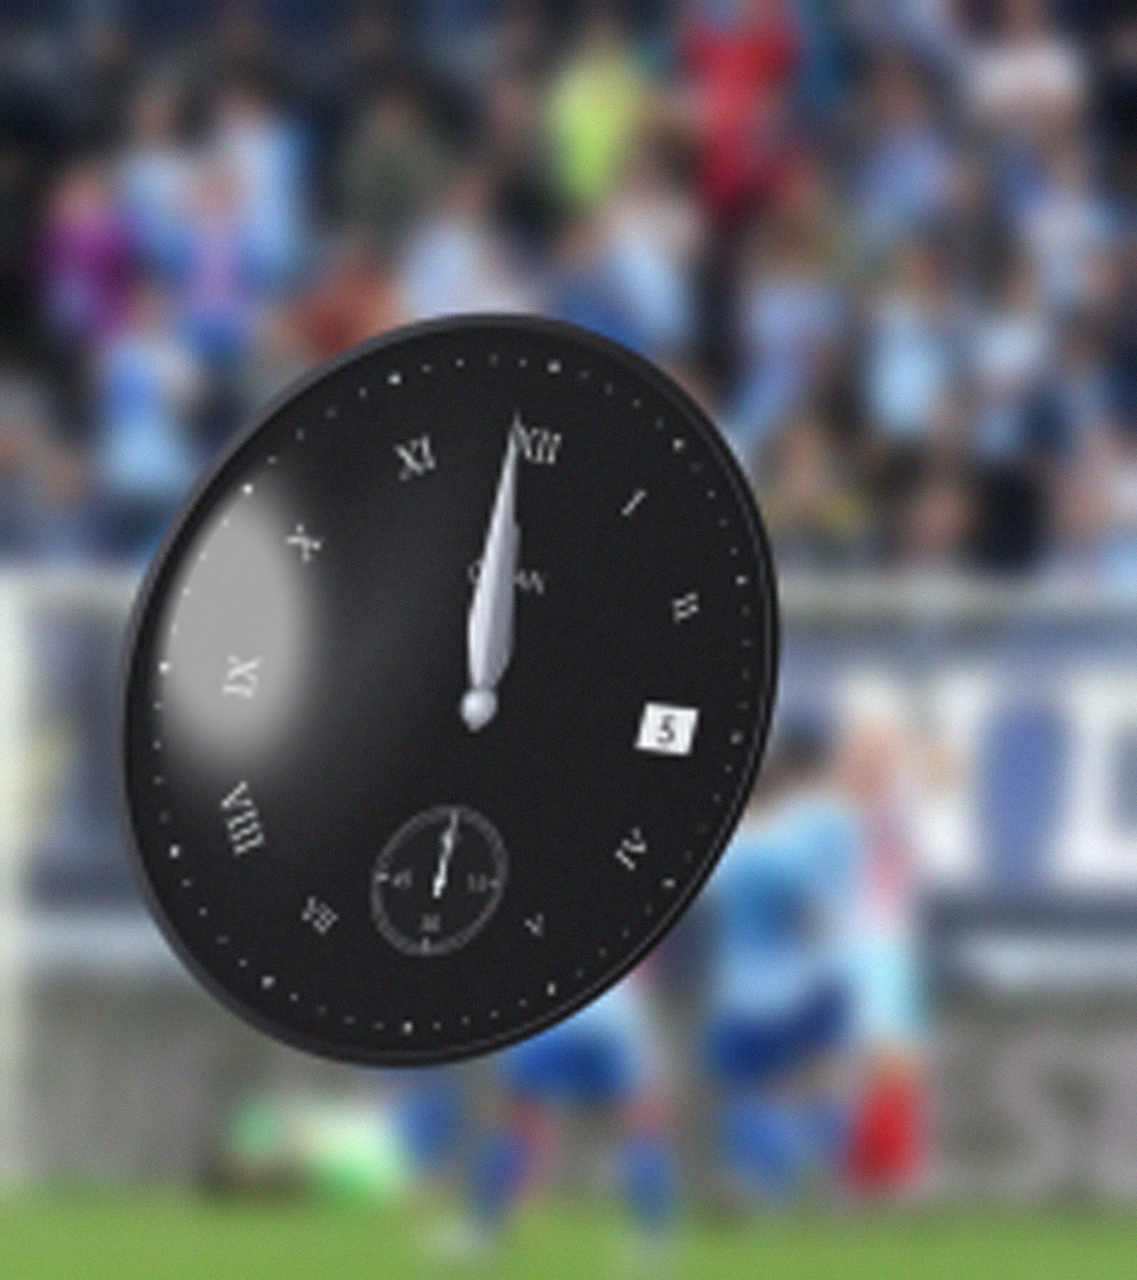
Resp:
11h59
